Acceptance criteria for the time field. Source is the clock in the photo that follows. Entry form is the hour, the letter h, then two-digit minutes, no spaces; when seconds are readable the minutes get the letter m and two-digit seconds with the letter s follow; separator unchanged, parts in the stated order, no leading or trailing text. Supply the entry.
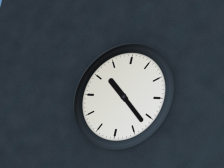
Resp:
10h22
